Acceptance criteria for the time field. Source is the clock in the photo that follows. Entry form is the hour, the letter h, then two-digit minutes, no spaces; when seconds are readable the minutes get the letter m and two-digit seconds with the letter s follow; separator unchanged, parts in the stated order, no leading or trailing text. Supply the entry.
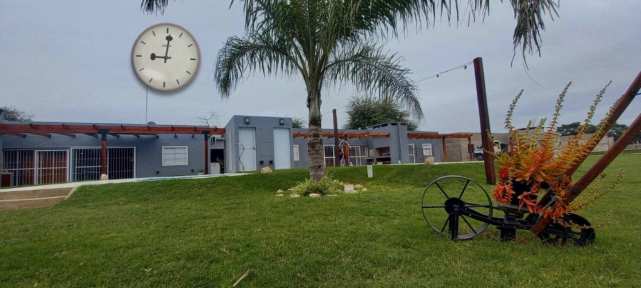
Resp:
9h01
